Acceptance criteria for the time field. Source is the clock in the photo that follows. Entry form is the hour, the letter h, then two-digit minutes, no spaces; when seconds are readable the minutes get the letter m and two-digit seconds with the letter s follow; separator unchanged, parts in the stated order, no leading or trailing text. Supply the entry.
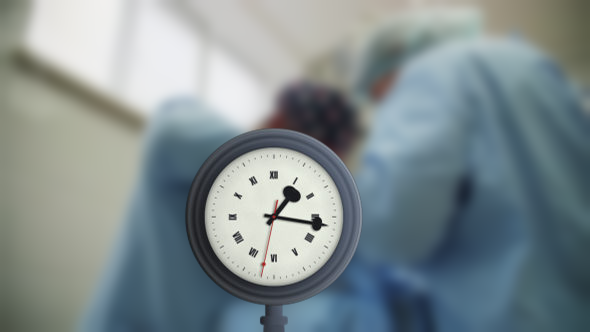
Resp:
1h16m32s
